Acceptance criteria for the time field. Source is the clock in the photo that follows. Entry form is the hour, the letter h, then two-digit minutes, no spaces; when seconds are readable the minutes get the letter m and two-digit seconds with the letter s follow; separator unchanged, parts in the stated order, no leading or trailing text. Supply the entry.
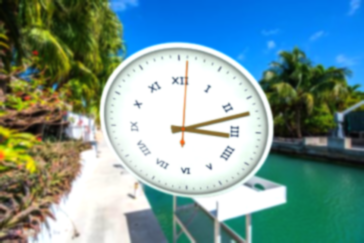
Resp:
3h12m01s
